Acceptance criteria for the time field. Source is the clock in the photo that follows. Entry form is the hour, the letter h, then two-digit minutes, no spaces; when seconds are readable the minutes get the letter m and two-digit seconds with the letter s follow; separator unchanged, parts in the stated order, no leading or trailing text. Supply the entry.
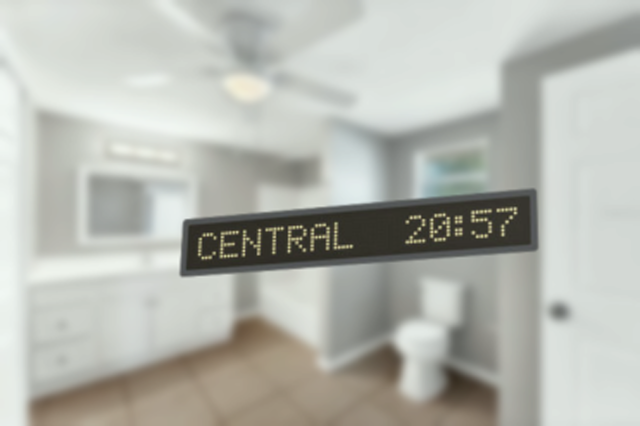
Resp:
20h57
